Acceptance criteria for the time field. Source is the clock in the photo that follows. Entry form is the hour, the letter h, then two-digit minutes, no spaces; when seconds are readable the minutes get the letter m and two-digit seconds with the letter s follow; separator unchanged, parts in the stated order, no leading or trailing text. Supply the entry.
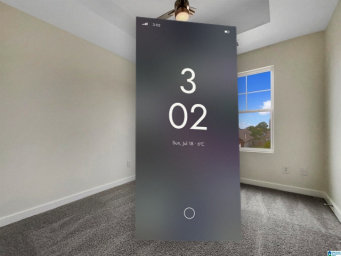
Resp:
3h02
